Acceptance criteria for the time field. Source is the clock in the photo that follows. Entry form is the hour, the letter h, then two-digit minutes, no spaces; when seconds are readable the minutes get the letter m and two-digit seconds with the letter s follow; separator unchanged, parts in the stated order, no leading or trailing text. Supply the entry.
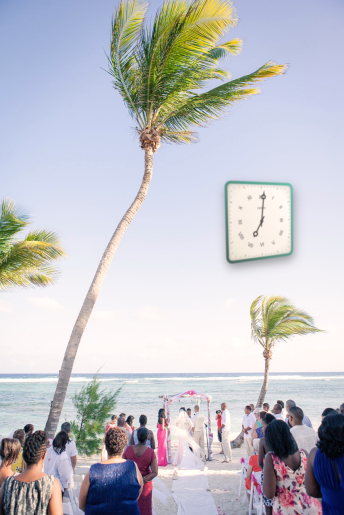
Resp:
7h01
